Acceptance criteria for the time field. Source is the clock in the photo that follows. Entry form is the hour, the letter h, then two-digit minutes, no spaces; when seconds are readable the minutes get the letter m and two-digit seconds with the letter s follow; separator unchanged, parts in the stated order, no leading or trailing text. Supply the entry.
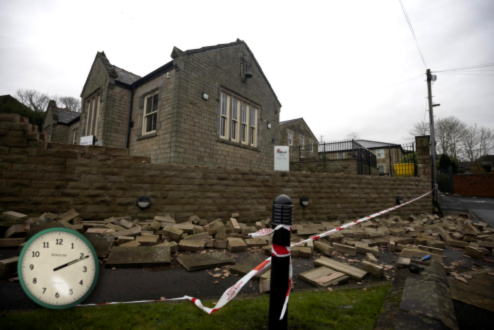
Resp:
2h11
